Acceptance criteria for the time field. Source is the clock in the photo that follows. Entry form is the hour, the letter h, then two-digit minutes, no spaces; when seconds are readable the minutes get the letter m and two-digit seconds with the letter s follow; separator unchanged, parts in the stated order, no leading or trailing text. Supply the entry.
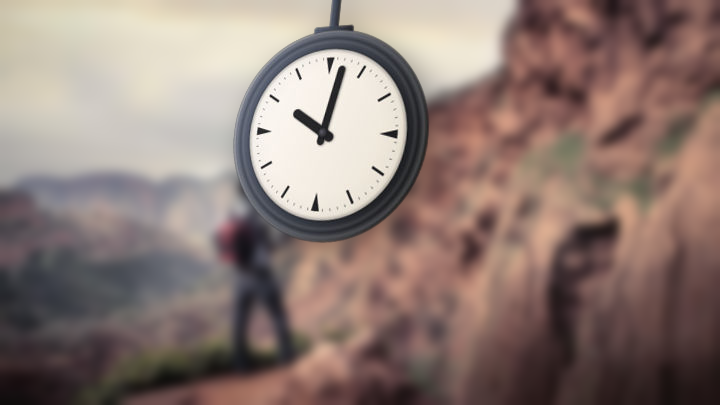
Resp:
10h02
